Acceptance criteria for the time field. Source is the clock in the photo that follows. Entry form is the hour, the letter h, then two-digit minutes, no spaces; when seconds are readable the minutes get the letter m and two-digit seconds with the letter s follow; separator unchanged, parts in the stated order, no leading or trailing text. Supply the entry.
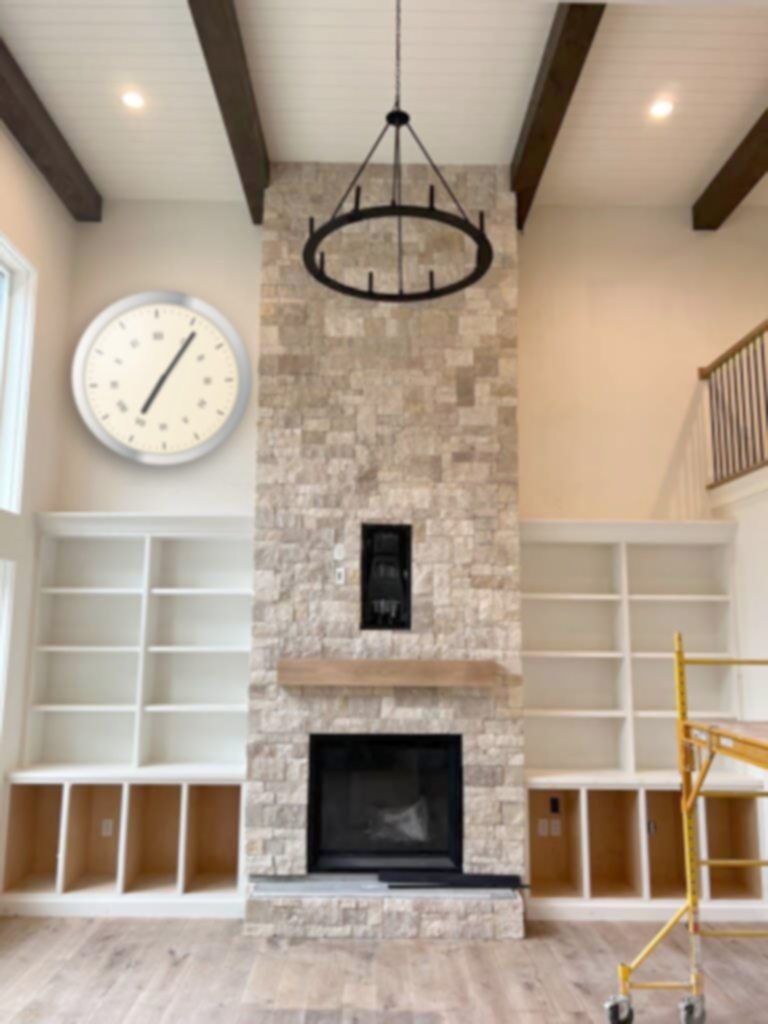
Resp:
7h06
